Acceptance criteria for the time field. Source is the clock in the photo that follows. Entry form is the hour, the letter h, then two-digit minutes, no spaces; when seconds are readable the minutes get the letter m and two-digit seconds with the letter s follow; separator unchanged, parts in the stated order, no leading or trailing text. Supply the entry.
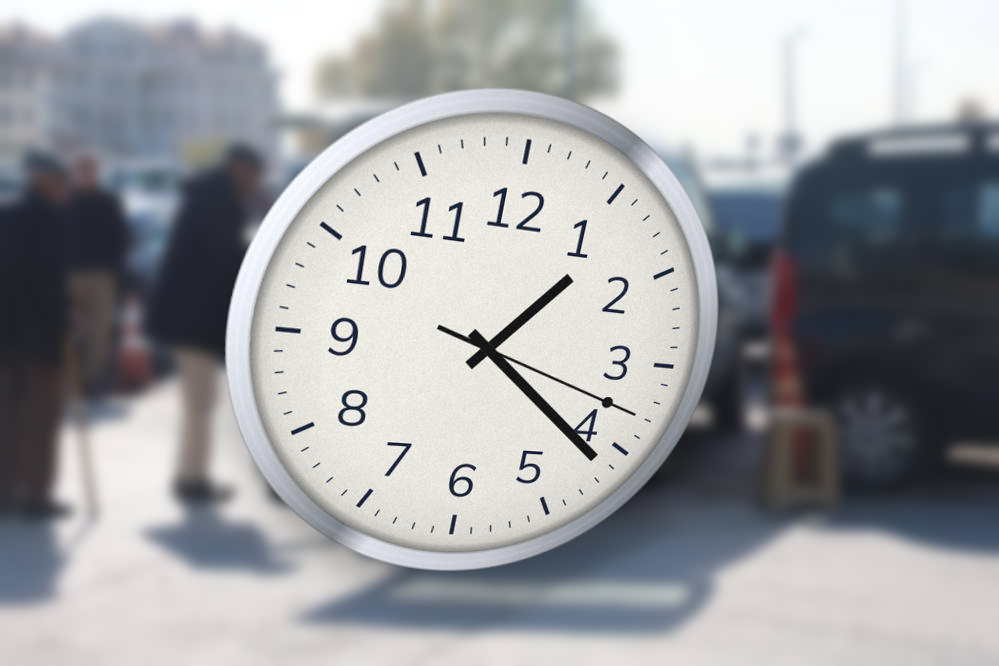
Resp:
1h21m18s
